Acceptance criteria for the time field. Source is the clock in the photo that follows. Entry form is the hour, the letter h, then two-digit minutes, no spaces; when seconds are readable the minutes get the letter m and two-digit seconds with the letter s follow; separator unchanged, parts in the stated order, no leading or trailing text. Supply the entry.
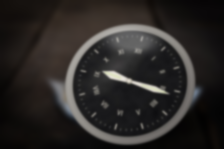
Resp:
9h16
